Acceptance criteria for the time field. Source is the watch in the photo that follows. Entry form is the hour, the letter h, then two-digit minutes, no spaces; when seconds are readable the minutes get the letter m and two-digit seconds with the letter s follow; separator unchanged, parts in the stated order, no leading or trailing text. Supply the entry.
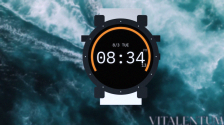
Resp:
8h34
